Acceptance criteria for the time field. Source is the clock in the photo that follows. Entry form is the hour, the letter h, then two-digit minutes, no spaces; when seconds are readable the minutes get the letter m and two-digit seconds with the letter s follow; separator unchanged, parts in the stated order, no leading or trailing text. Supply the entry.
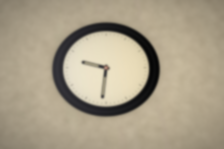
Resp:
9h31
